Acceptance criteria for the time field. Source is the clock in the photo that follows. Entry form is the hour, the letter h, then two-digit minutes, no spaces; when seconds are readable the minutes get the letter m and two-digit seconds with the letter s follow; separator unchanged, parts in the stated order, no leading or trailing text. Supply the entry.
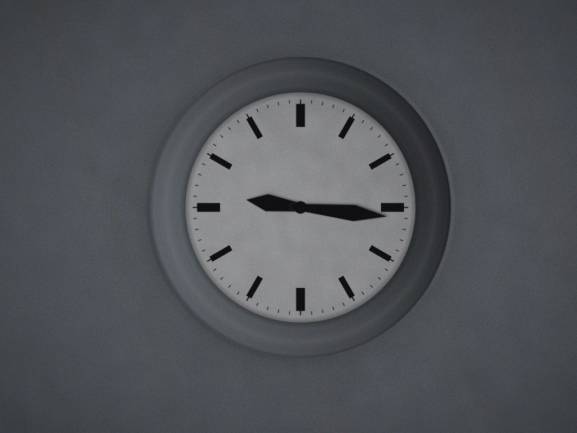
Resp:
9h16
